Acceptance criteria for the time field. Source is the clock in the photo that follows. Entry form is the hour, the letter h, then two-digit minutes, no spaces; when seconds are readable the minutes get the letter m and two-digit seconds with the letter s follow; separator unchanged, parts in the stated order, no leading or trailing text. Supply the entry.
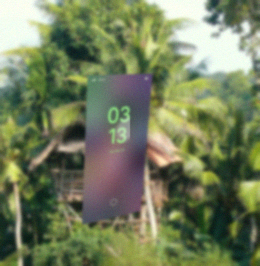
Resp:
3h13
